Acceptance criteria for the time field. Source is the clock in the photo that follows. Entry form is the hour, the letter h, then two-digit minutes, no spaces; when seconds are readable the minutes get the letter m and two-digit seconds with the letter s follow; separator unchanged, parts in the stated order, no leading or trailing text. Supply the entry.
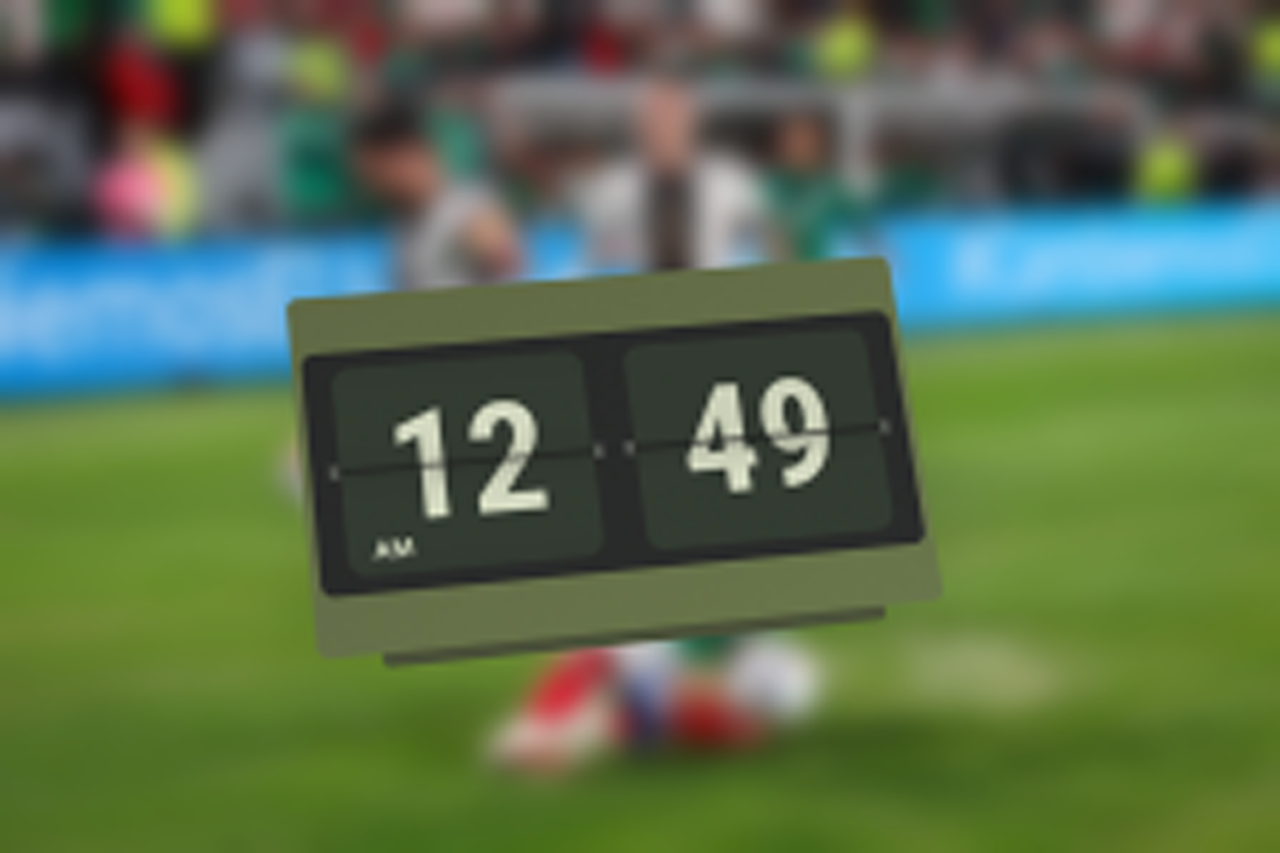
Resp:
12h49
